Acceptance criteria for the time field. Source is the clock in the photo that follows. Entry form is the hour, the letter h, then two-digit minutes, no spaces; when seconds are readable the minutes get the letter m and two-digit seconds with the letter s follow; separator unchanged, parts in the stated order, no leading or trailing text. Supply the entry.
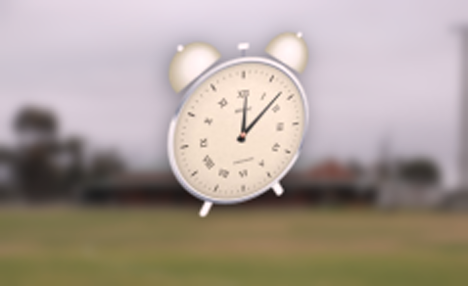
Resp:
12h08
